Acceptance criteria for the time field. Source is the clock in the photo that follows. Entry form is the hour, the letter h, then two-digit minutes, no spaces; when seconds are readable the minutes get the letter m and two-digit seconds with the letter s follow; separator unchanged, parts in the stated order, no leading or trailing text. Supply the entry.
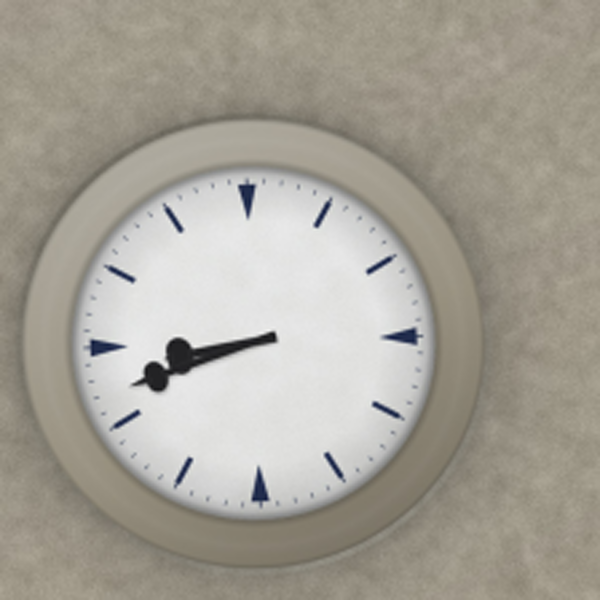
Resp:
8h42
